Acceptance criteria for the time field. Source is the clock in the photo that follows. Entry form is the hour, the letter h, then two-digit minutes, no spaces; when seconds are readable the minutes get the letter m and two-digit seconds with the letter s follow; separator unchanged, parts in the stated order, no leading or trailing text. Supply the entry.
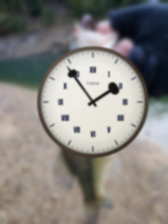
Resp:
1h54
